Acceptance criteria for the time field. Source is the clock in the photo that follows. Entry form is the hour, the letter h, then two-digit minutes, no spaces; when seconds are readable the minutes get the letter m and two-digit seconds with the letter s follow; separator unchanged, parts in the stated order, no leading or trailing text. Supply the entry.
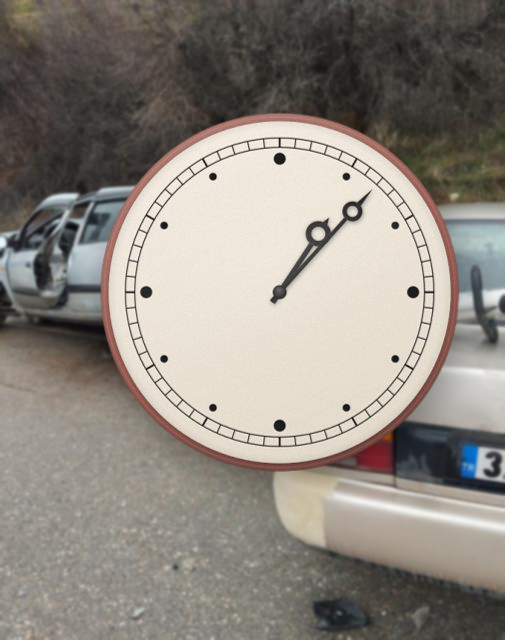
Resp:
1h07
